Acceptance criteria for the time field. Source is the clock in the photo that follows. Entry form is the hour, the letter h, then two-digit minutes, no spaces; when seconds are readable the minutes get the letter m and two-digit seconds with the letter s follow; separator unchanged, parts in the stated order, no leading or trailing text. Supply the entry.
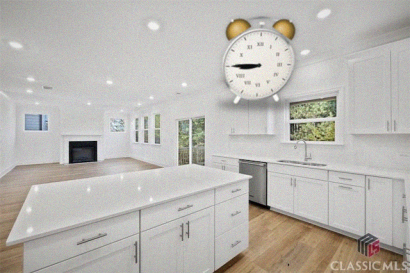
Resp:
8h45
